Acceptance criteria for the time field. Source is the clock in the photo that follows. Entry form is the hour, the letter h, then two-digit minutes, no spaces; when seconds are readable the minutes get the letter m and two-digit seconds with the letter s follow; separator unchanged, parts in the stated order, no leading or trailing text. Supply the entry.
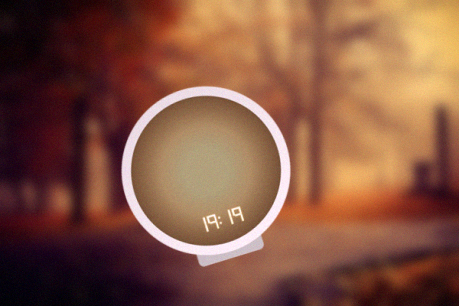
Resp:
19h19
